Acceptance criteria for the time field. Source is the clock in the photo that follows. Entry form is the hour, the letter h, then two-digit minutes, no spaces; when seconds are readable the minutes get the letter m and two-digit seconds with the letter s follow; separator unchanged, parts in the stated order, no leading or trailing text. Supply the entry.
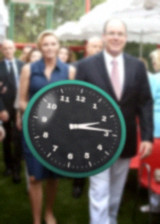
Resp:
2h14
